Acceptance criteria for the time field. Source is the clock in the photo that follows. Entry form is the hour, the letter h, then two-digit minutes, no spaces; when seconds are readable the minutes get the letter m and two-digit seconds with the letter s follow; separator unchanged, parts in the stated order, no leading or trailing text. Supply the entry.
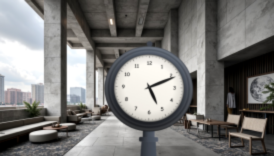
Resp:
5h11
